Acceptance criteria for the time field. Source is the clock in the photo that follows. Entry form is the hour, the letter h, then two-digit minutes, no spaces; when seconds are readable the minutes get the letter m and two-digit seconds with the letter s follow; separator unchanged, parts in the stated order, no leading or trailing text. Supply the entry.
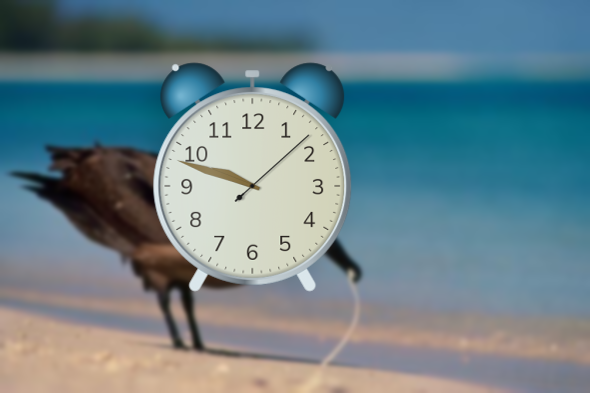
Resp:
9h48m08s
